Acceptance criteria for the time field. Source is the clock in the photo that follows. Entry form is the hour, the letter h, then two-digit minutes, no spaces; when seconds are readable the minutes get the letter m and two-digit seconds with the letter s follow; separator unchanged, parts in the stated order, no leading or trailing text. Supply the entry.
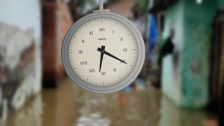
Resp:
6h20
